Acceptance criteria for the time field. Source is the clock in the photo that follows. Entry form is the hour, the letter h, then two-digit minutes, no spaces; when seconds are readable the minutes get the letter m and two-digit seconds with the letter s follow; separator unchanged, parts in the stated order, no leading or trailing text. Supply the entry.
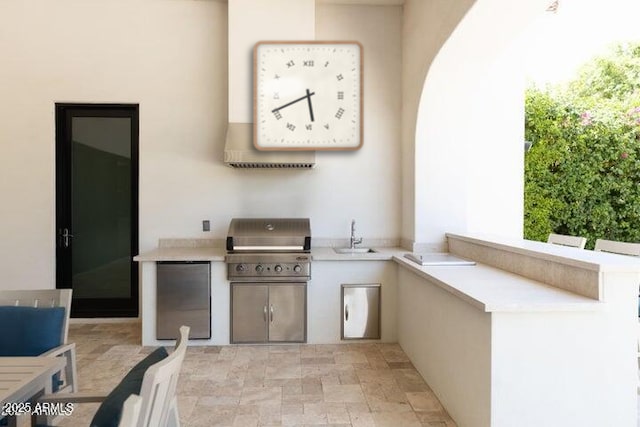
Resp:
5h41
